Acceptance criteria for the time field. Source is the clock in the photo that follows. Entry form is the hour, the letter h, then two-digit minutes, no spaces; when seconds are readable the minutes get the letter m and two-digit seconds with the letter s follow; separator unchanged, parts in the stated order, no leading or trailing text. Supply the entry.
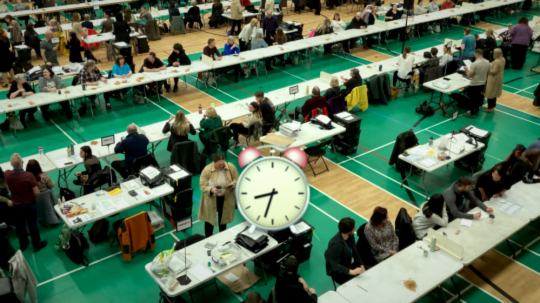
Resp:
8h33
